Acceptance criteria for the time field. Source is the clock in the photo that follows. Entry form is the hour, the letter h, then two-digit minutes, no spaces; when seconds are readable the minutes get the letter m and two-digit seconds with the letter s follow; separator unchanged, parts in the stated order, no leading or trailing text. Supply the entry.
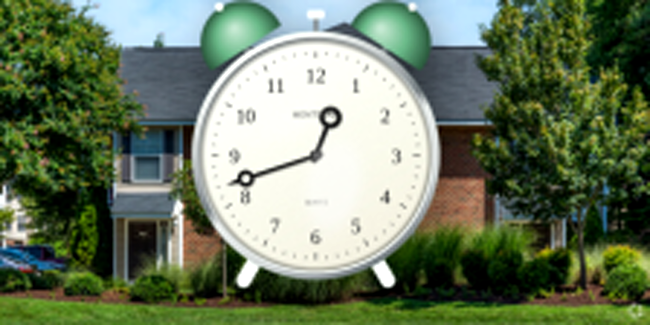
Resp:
12h42
